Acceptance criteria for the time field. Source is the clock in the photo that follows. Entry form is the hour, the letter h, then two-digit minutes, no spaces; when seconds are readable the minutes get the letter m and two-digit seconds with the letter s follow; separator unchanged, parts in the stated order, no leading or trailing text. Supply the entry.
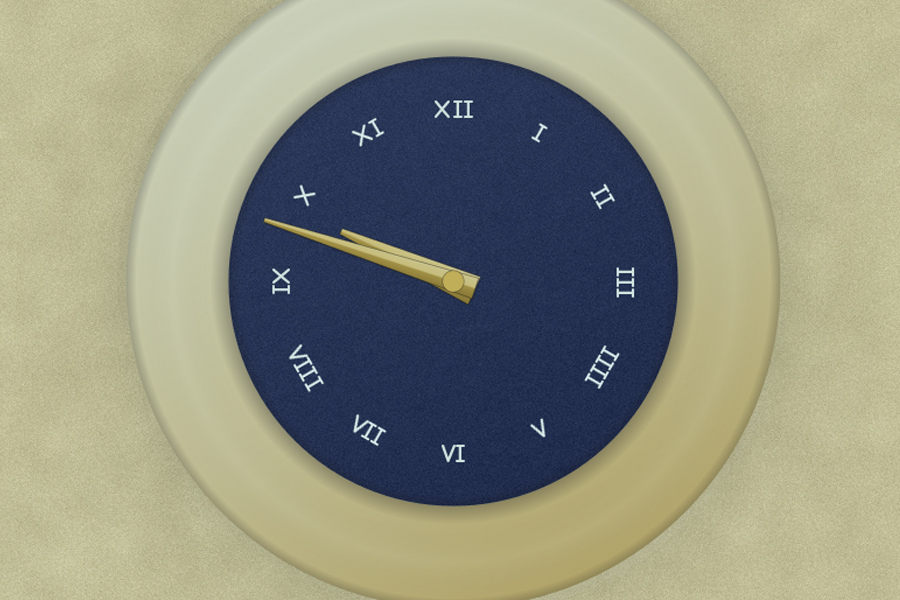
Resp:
9h48
